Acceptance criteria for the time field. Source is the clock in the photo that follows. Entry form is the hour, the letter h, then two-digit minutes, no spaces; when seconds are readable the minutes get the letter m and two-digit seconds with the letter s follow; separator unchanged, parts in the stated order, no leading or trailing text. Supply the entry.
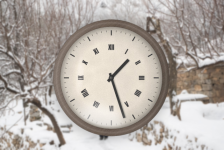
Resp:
1h27
